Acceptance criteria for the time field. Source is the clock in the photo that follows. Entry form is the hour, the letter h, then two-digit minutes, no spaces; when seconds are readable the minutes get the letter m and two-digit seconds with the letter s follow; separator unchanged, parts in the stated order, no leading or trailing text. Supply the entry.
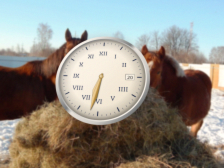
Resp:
6h32
